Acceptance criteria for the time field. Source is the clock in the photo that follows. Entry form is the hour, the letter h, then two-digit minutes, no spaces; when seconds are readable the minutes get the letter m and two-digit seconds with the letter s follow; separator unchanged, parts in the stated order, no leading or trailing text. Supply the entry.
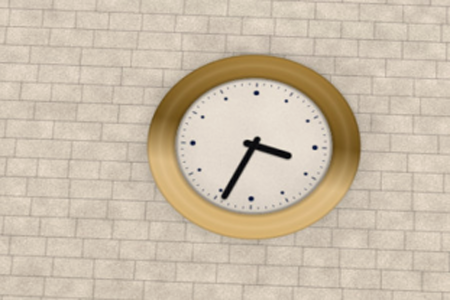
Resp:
3h34
